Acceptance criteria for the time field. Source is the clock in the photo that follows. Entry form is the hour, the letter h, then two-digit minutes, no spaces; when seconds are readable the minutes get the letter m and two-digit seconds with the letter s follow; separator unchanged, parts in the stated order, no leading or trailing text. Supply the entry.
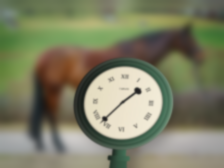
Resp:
1h37
